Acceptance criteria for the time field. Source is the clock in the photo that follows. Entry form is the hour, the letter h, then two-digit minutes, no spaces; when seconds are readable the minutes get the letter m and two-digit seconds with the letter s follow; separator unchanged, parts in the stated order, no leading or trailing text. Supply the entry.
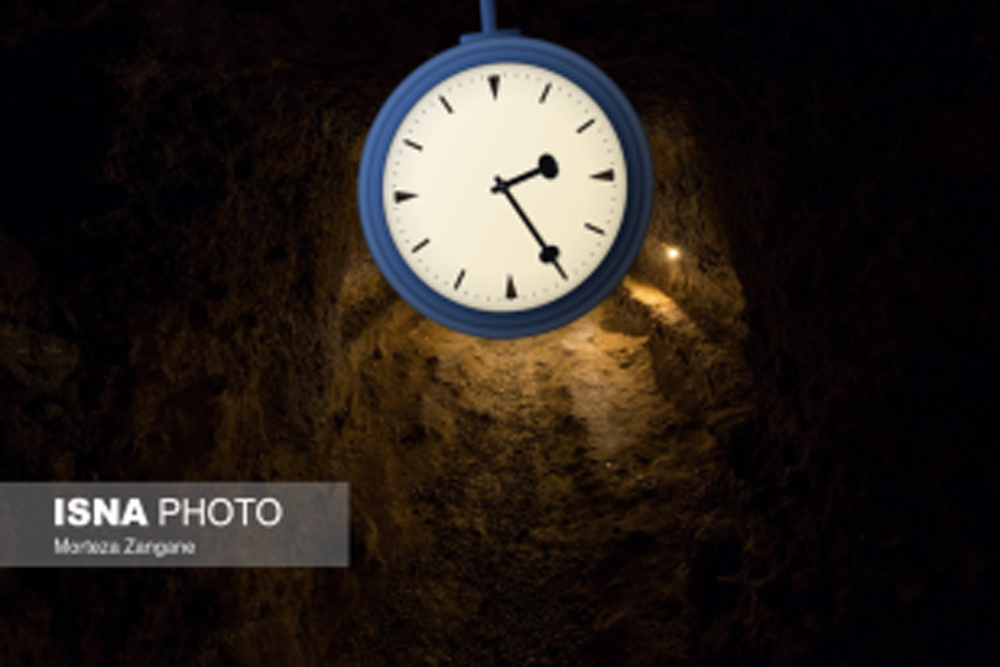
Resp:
2h25
